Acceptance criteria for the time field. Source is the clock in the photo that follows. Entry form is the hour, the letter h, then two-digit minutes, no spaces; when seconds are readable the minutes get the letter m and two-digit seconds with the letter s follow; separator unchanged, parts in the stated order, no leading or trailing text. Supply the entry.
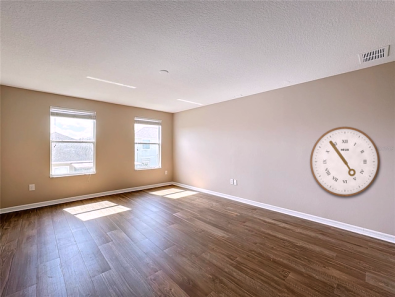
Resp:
4h54
